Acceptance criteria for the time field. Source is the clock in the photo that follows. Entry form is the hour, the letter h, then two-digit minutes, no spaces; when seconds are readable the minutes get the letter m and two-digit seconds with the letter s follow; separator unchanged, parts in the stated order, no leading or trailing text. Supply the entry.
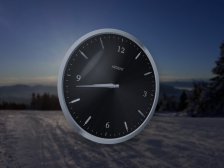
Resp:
8h43
